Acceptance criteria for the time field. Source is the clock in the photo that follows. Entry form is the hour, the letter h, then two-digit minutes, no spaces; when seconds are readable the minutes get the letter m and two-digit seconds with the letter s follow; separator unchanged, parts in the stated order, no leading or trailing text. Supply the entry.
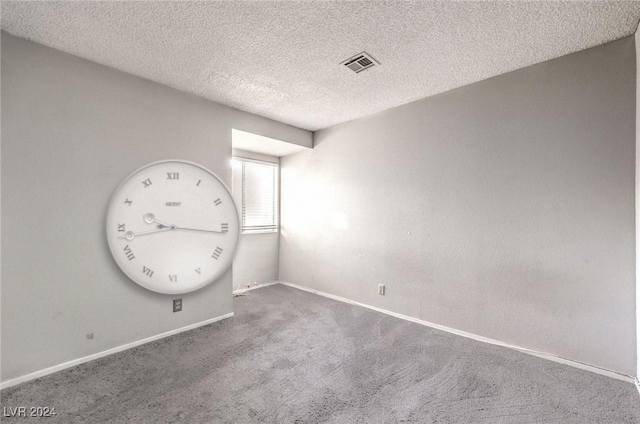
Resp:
9h43m16s
